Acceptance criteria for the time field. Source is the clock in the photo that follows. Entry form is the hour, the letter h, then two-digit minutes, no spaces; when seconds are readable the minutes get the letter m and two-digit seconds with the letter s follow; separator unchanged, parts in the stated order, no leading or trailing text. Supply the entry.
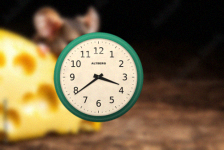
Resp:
3h39
